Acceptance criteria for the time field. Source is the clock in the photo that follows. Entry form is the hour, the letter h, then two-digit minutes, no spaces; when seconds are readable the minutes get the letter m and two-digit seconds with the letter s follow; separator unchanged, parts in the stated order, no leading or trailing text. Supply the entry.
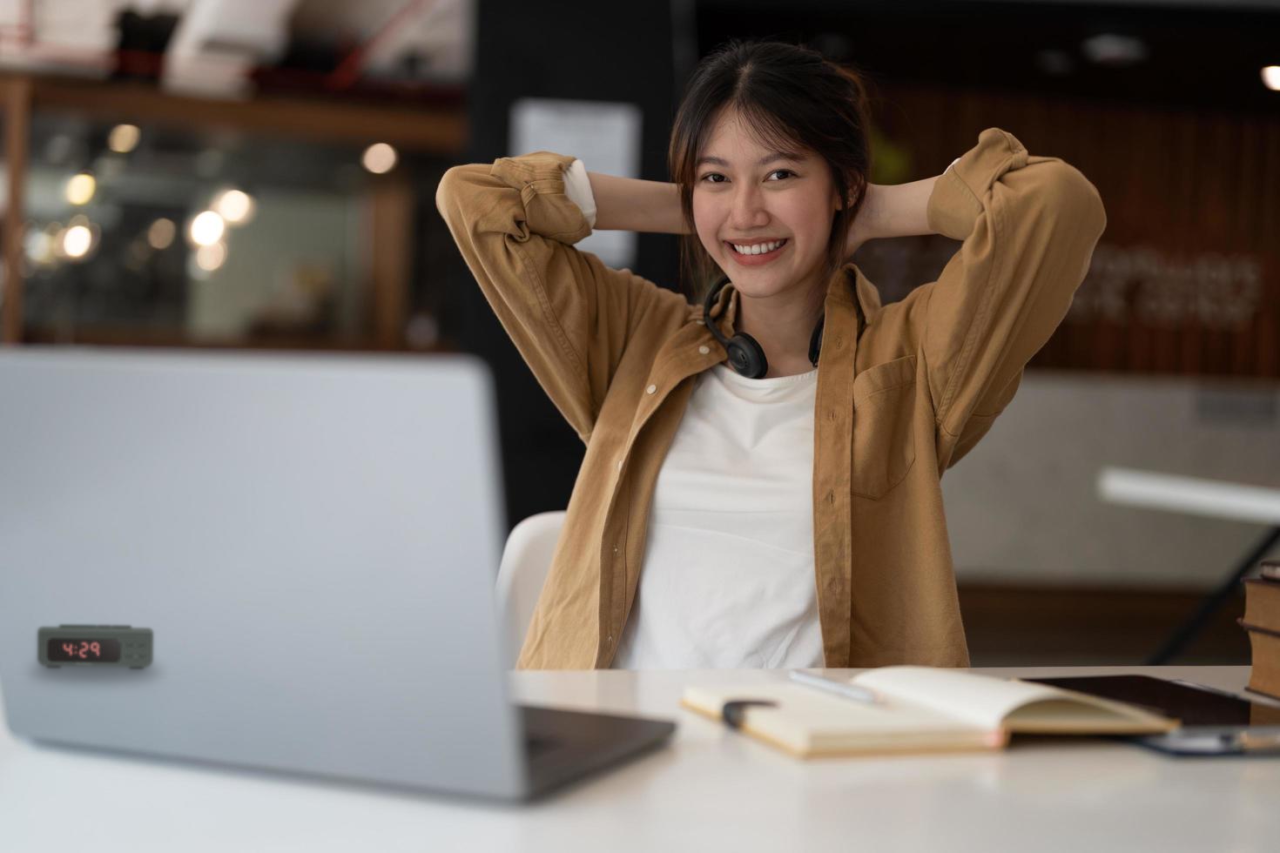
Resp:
4h29
